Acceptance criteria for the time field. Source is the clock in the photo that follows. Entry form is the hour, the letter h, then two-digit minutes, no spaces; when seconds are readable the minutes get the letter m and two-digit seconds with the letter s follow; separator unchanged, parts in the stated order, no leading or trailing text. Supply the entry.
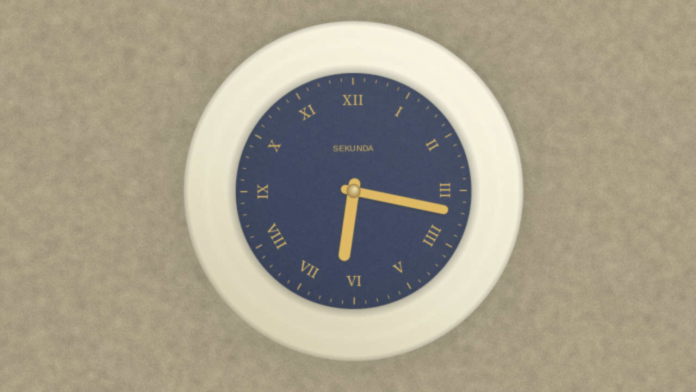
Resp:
6h17
